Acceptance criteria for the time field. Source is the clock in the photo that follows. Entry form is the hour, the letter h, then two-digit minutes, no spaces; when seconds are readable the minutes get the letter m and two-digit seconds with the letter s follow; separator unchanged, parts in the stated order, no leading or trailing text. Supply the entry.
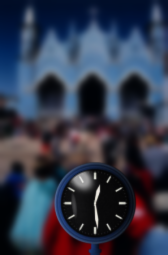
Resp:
12h29
